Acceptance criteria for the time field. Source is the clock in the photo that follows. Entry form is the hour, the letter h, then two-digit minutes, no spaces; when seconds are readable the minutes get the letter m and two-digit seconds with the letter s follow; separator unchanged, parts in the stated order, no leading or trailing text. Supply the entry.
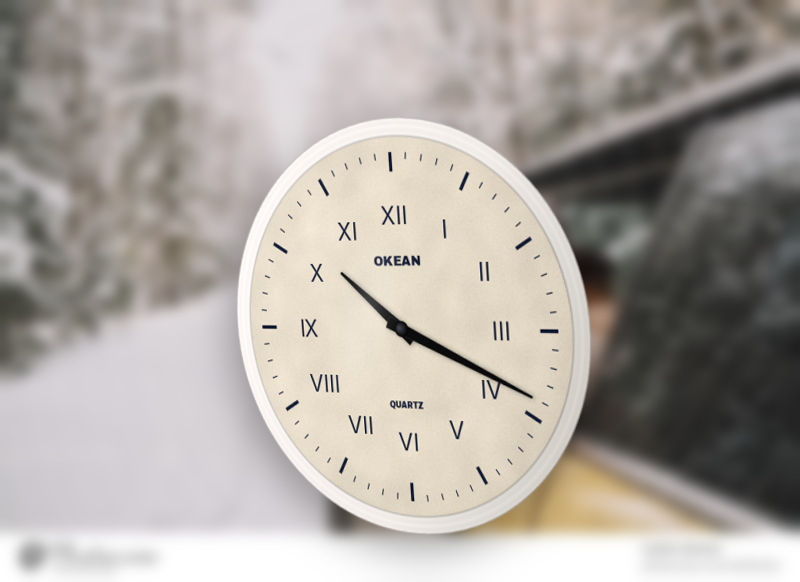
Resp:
10h19
